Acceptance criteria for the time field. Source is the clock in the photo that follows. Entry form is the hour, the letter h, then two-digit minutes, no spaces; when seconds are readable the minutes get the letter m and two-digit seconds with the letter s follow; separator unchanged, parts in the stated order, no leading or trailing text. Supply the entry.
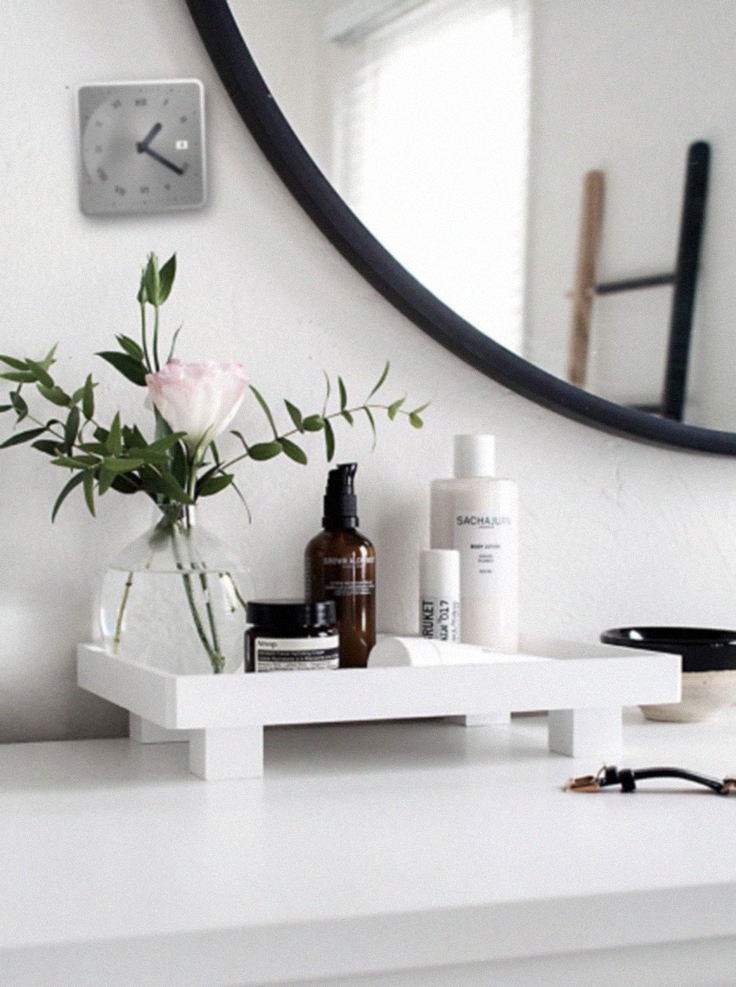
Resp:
1h21
